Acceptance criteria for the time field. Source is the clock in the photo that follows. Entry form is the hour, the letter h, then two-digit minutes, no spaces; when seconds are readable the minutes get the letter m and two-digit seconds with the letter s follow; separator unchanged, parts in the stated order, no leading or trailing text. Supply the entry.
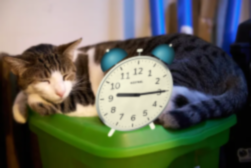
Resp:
9h15
